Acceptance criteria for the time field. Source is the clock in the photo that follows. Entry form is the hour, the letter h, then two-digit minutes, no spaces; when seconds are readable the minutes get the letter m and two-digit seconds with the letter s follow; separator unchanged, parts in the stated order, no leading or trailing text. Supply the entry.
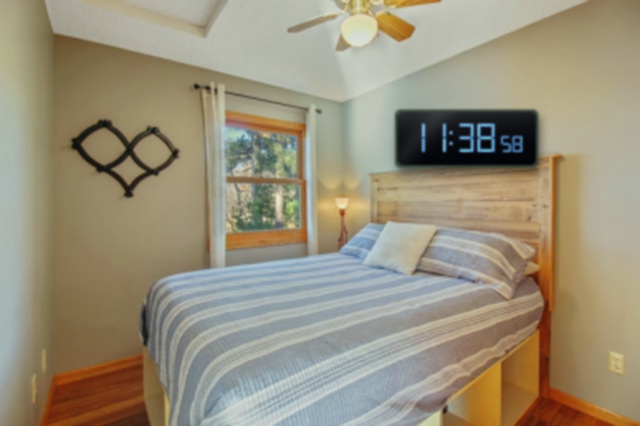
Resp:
11h38m58s
